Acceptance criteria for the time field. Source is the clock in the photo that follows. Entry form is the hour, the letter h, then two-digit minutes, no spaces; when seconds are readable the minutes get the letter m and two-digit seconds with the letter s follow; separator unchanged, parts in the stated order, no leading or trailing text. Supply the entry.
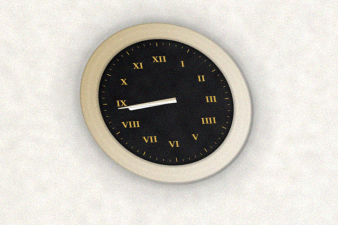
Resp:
8h44
